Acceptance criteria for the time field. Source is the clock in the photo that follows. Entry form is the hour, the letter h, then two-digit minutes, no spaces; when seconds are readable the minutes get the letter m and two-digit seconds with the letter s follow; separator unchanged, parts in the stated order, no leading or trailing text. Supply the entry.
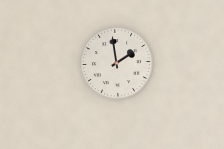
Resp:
1h59
